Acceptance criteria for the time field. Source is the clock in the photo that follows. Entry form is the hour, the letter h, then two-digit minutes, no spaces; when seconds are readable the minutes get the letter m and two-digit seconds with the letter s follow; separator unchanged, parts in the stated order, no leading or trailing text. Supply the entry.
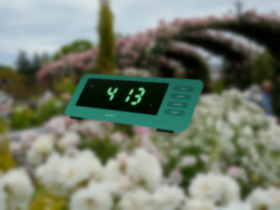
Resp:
4h13
